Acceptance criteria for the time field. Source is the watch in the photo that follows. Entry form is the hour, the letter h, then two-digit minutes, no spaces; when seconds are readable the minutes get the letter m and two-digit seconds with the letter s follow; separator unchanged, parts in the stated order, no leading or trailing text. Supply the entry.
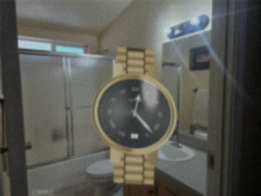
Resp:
12h23
